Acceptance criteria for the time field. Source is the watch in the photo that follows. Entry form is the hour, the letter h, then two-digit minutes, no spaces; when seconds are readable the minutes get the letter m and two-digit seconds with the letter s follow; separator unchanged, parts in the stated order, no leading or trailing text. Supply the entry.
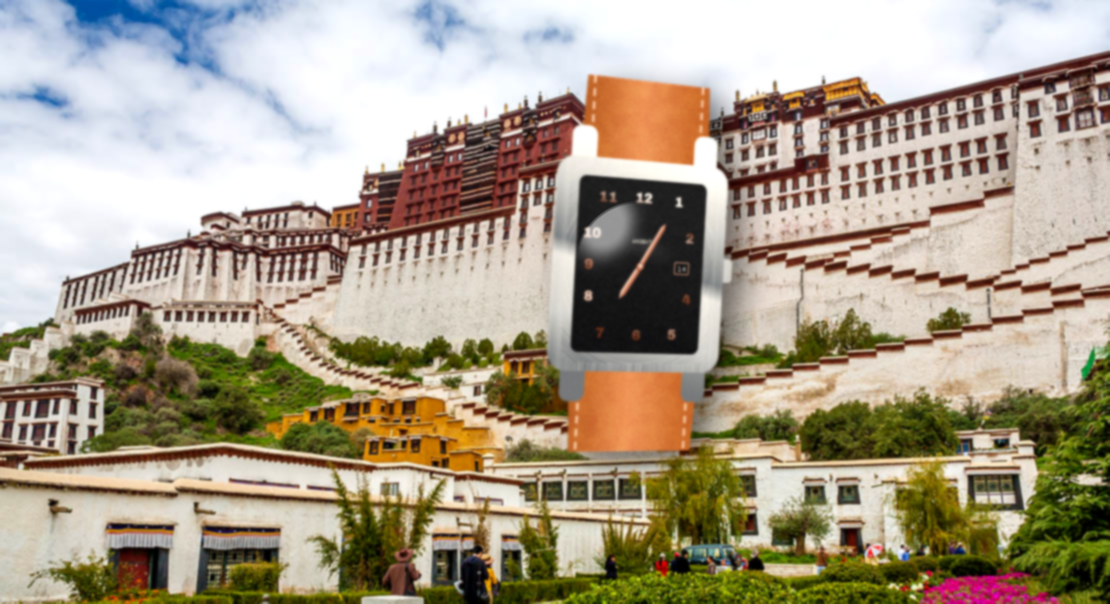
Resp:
7h05
